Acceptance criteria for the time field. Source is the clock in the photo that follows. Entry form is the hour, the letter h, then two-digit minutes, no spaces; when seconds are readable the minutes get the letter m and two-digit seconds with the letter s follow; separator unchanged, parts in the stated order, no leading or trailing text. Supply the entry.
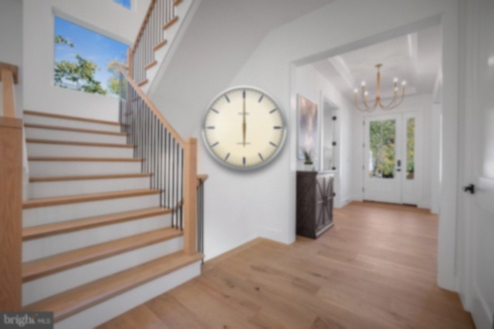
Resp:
6h00
